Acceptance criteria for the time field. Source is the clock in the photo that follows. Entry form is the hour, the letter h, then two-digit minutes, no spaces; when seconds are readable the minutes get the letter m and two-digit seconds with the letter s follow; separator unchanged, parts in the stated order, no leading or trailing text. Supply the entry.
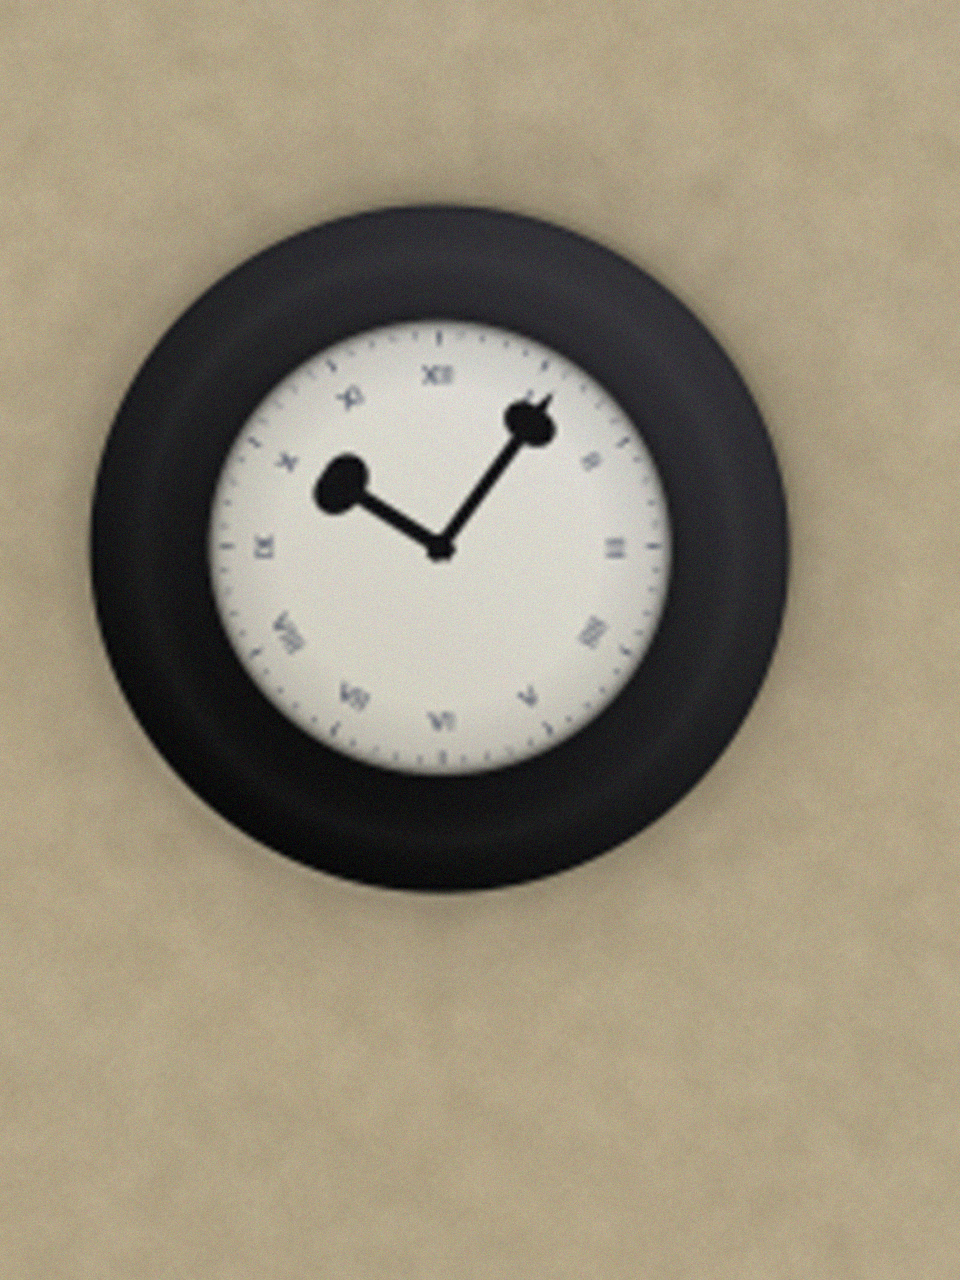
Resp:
10h06
